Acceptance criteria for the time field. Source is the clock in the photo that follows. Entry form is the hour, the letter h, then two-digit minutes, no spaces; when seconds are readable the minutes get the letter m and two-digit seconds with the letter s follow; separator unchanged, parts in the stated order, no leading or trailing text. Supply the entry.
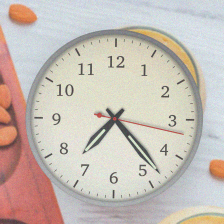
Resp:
7h23m17s
